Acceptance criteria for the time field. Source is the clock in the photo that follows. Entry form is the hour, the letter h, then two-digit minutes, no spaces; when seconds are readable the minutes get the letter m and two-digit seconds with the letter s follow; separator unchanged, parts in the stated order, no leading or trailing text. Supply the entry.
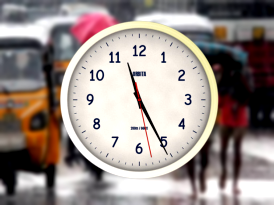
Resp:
11h25m28s
